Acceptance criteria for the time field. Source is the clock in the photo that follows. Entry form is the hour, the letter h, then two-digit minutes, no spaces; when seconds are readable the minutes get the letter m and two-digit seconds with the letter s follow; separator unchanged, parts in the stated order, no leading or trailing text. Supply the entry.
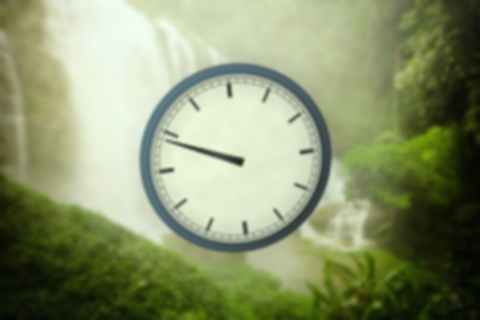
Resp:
9h49
